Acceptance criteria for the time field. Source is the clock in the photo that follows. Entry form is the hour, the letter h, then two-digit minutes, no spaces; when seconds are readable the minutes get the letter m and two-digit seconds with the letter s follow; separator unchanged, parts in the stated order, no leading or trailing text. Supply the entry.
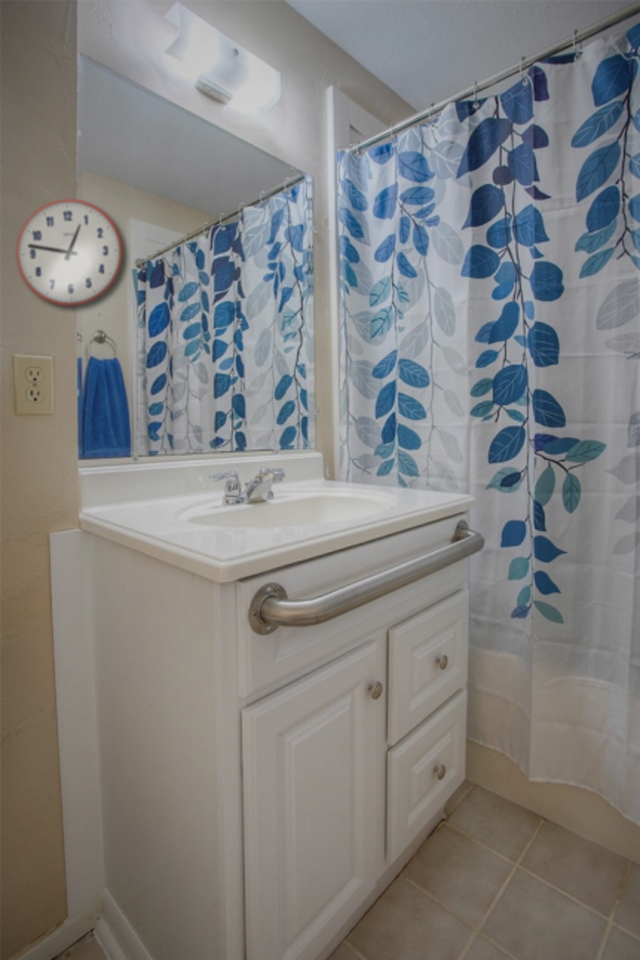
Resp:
12h47
